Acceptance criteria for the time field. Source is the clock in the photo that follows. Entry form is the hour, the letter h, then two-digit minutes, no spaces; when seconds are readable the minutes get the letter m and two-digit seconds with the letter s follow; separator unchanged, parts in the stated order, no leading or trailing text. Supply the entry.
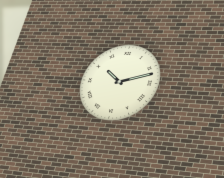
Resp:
10h12
